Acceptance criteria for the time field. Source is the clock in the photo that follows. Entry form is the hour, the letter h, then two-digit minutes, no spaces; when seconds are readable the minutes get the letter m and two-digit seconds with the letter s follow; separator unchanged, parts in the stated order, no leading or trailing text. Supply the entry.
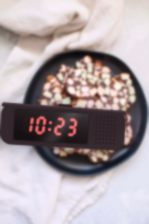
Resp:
10h23
